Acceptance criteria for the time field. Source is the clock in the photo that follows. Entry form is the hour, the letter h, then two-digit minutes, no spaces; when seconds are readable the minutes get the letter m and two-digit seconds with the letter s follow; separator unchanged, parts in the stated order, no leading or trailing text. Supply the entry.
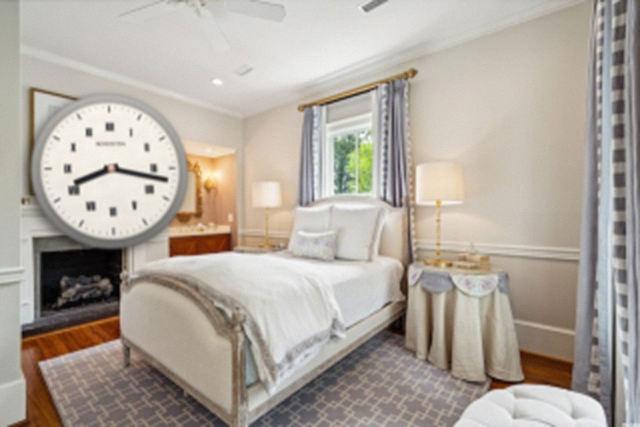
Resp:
8h17
